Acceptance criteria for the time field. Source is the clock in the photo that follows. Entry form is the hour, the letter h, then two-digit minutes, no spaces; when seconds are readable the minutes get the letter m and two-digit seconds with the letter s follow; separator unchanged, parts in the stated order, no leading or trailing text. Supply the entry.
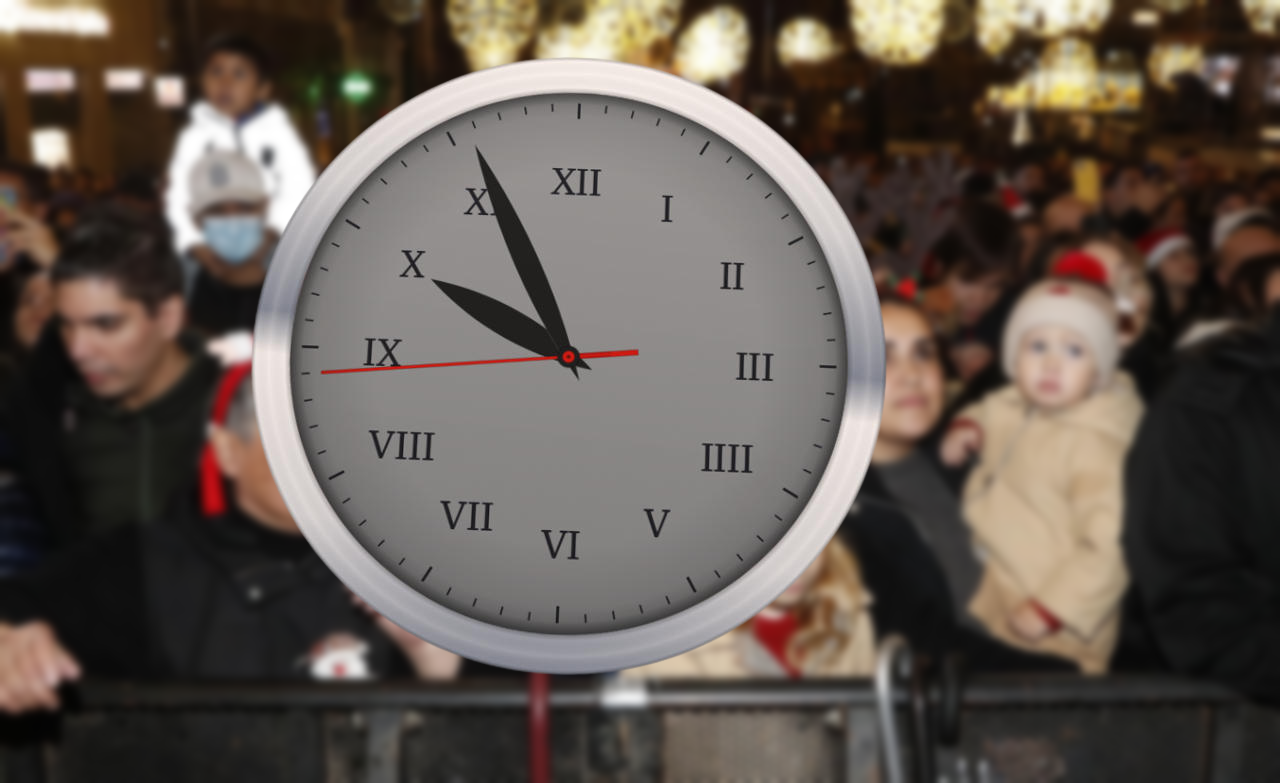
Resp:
9h55m44s
